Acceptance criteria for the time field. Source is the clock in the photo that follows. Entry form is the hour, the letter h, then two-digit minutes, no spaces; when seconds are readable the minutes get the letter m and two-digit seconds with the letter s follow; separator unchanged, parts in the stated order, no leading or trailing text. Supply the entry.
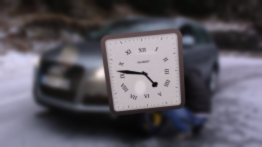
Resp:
4h47
